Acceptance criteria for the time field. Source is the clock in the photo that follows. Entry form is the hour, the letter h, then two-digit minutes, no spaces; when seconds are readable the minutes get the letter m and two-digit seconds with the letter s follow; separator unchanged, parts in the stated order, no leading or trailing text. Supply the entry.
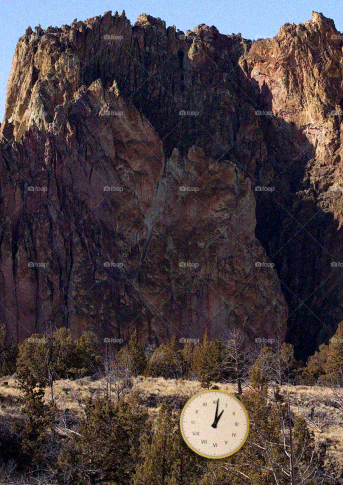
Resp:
1h01
